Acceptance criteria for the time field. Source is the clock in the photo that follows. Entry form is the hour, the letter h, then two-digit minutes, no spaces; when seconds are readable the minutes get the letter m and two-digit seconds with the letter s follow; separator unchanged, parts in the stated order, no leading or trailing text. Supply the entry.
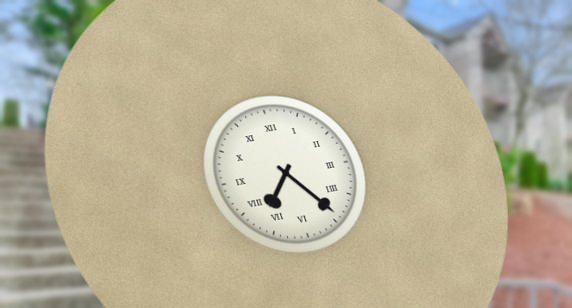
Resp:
7h24
